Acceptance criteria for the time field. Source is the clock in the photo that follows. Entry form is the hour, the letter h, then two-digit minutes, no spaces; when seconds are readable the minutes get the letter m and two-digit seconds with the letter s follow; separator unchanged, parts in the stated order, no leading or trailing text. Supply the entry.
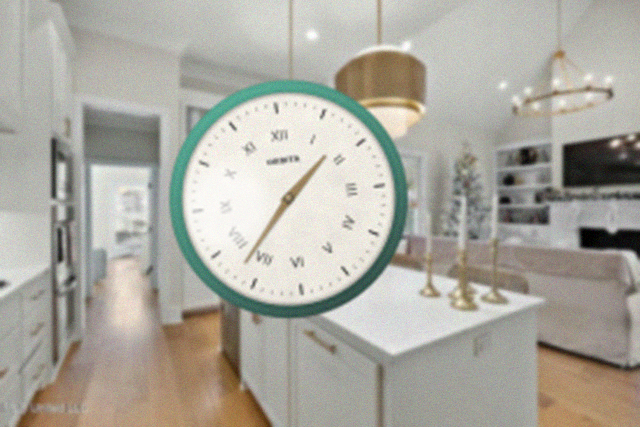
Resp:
1h37
